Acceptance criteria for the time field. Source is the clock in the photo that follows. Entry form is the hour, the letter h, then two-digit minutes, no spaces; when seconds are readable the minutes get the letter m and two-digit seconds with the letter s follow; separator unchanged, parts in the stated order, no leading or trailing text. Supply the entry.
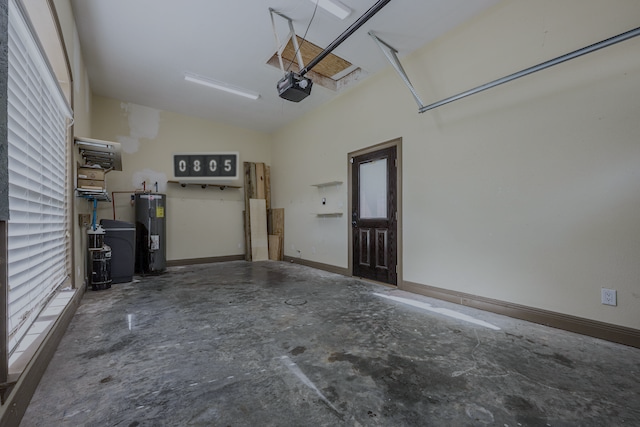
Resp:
8h05
